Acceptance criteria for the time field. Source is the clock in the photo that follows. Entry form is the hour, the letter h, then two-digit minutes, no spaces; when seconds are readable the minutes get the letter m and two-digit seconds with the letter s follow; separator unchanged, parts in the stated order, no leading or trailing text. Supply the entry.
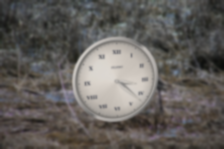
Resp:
3h22
